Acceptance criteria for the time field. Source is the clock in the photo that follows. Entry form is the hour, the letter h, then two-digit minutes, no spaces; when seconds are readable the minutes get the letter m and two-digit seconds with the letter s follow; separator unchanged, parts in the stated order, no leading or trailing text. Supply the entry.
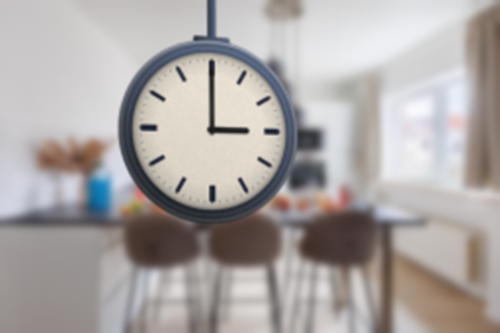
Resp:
3h00
